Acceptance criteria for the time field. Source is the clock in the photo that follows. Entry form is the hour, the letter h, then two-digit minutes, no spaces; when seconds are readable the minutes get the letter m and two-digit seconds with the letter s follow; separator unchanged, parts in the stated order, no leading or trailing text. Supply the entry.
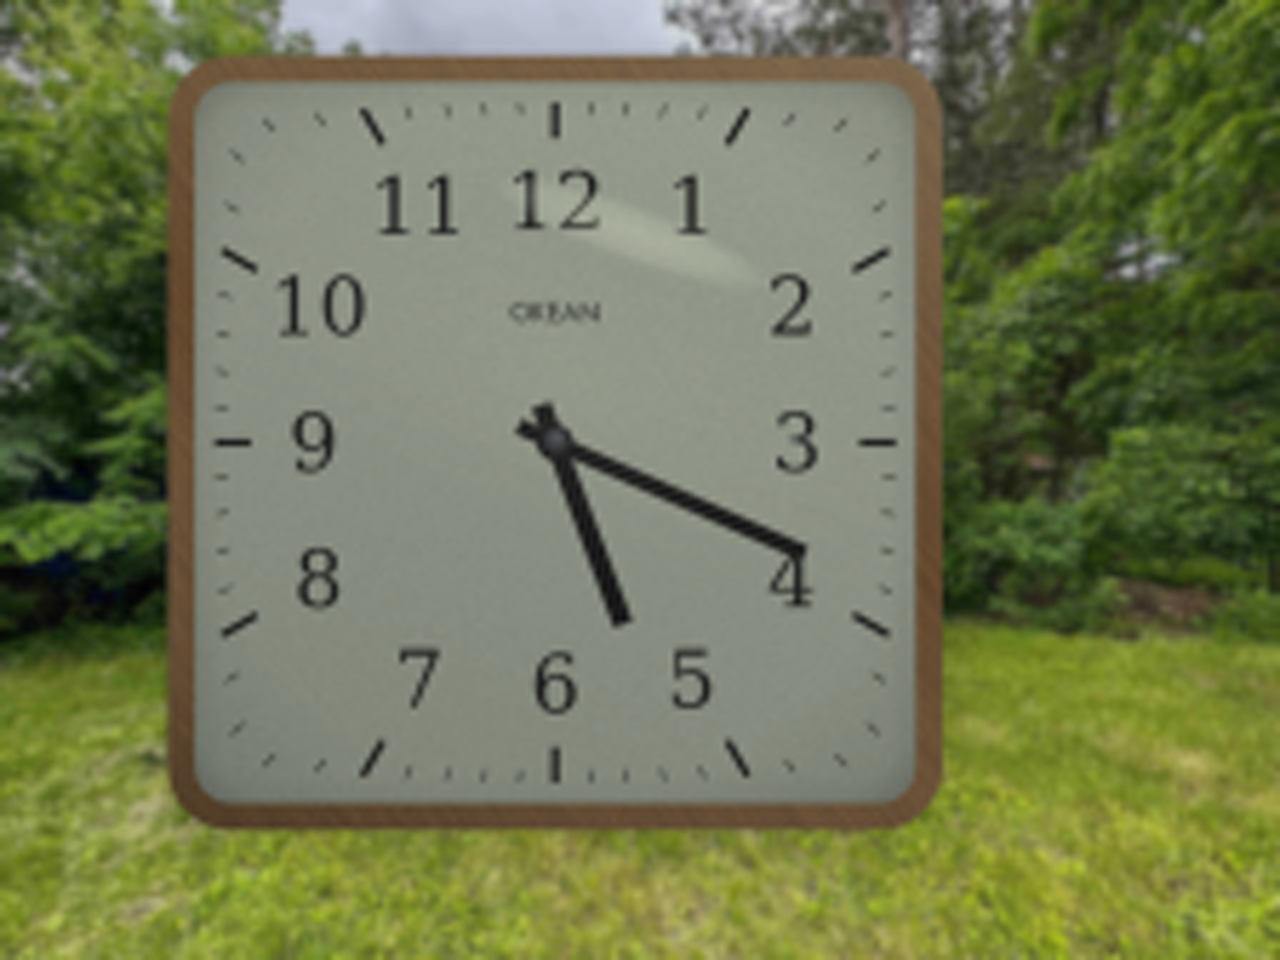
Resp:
5h19
